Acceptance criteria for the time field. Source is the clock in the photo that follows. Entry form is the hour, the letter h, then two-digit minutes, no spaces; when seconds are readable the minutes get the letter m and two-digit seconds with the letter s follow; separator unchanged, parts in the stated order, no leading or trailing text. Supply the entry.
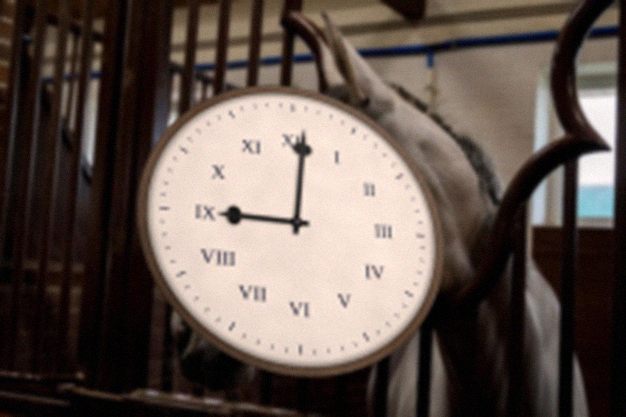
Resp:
9h01
